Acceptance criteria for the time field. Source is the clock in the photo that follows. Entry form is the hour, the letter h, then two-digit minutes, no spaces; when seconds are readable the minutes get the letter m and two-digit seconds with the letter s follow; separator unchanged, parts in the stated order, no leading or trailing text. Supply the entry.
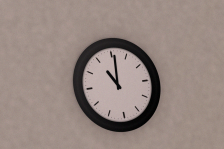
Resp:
11h01
